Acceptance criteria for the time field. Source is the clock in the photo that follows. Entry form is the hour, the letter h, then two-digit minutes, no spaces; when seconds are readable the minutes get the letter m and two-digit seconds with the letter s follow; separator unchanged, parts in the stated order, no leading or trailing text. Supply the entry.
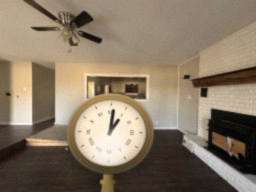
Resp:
1h01
